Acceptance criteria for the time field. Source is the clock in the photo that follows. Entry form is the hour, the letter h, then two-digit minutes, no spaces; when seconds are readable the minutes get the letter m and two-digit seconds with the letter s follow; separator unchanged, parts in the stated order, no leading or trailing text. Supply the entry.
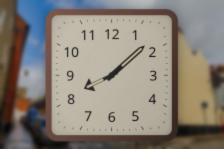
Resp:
8h08
